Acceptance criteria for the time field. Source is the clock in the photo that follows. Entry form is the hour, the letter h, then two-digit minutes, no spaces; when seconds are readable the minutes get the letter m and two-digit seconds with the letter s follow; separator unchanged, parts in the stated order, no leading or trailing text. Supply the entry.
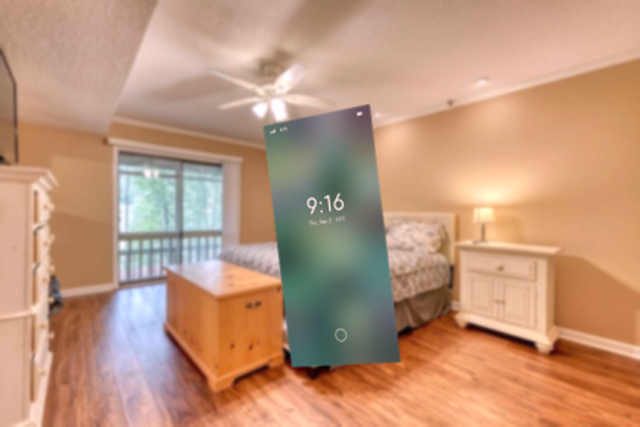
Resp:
9h16
